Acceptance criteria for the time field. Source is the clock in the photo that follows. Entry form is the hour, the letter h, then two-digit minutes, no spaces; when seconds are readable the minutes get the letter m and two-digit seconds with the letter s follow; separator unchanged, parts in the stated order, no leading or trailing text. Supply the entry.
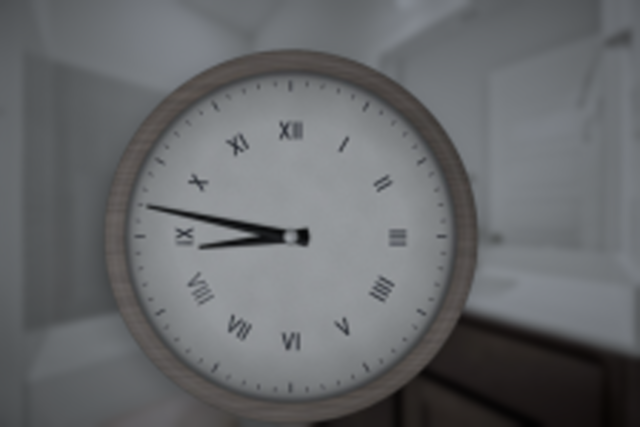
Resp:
8h47
